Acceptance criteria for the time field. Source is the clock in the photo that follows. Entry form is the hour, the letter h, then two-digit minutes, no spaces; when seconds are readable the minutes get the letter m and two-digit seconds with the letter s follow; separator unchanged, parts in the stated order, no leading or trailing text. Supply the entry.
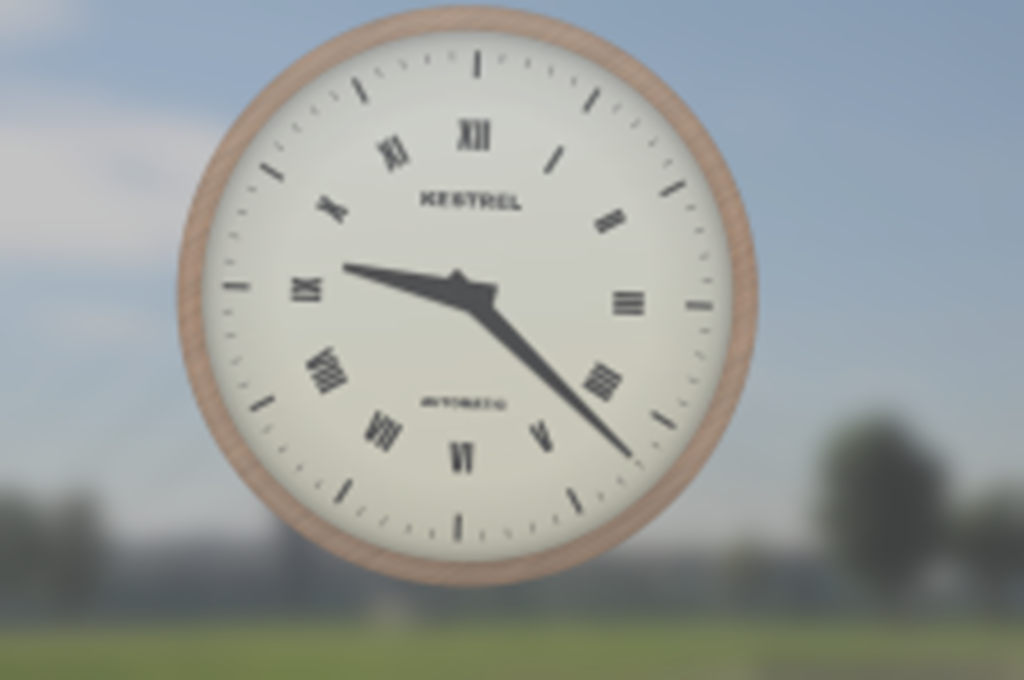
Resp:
9h22
